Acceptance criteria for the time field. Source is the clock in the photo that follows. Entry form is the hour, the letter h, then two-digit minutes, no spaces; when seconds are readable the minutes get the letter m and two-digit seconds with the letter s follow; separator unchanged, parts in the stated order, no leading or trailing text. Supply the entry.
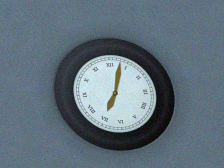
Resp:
7h03
